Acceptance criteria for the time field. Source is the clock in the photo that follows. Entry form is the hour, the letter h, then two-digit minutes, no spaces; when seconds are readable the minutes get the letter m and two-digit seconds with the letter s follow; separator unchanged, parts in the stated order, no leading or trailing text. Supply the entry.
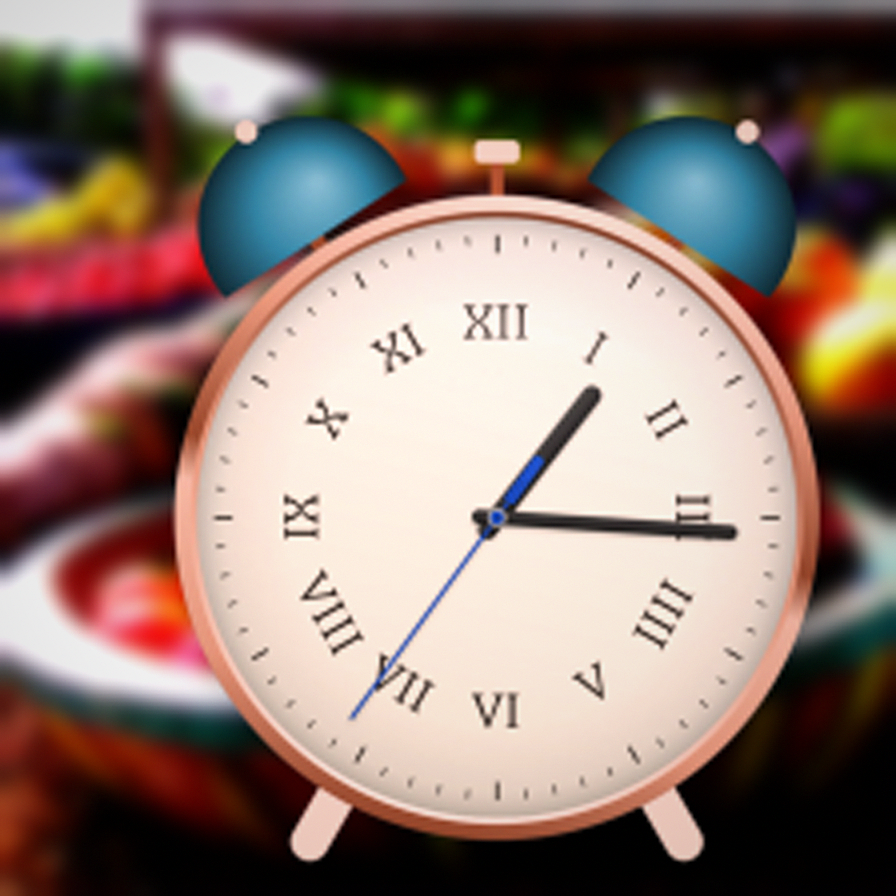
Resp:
1h15m36s
